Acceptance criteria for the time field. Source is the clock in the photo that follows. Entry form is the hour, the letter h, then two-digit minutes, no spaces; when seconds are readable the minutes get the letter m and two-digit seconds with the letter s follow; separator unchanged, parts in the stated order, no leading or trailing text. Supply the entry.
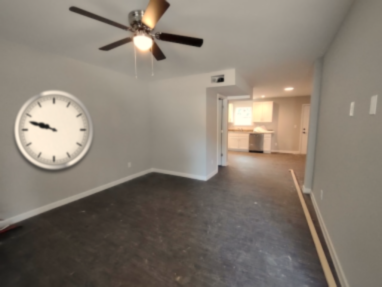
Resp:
9h48
